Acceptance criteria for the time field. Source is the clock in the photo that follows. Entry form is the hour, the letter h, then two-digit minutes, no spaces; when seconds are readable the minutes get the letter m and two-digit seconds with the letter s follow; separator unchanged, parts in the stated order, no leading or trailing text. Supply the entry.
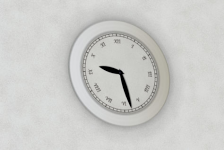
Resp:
9h28
